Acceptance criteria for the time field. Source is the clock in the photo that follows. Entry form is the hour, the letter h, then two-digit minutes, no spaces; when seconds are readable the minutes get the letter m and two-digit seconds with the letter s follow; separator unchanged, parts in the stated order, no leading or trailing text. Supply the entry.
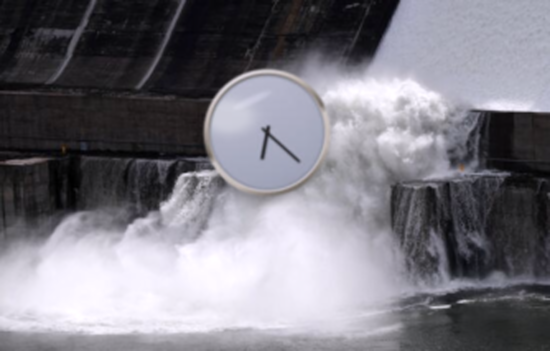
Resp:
6h22
